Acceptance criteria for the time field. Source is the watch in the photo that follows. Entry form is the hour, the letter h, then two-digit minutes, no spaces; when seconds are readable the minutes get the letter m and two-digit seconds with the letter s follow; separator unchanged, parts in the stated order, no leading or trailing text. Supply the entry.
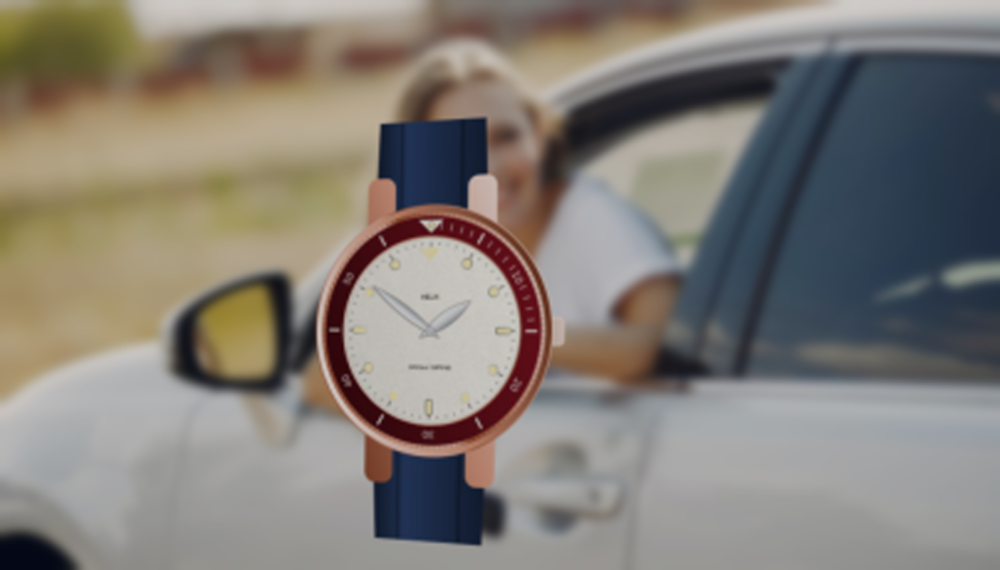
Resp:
1h51
